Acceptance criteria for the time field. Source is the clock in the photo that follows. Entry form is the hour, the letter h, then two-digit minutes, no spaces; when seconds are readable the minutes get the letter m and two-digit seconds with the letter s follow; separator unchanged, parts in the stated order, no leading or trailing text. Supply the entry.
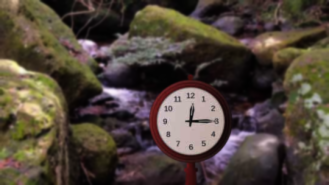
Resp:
12h15
